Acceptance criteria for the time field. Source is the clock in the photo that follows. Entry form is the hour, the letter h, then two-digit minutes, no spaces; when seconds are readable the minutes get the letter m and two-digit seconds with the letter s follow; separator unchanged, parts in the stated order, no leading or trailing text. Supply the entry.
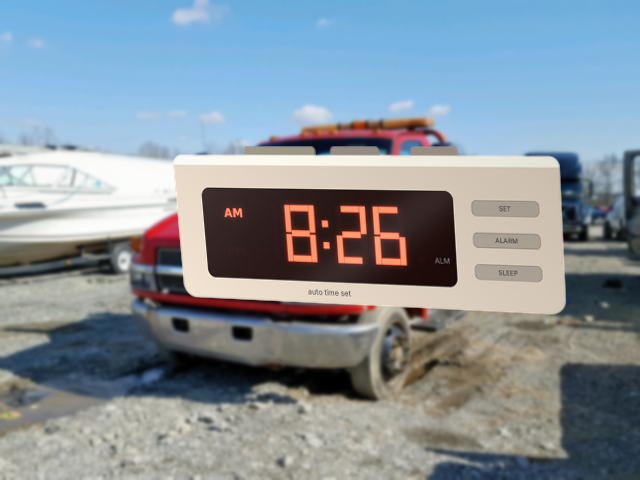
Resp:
8h26
